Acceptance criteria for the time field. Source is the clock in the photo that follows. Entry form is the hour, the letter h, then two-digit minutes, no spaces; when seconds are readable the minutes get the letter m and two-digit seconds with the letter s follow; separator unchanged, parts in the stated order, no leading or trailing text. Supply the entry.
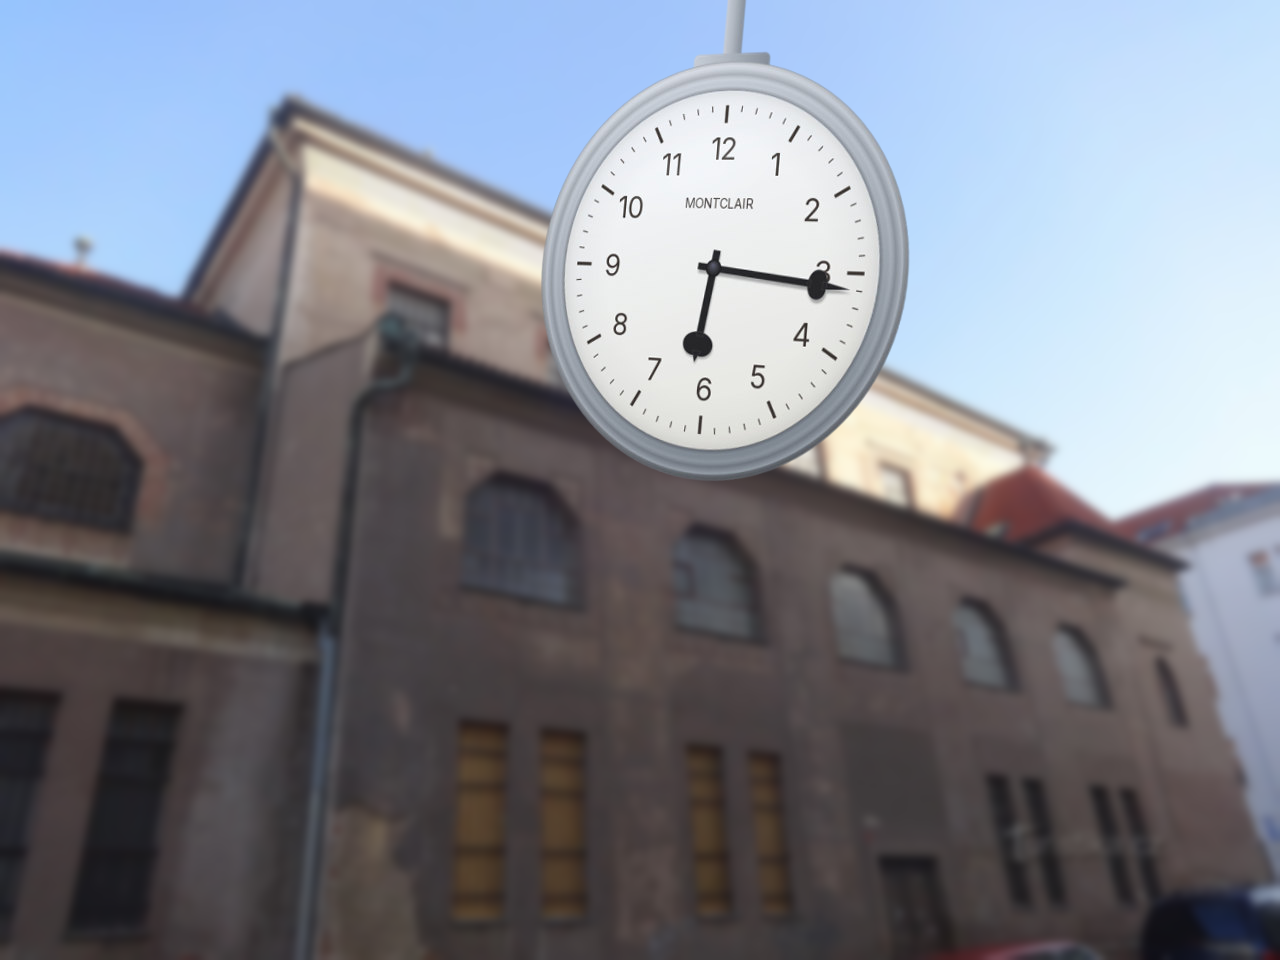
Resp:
6h16
